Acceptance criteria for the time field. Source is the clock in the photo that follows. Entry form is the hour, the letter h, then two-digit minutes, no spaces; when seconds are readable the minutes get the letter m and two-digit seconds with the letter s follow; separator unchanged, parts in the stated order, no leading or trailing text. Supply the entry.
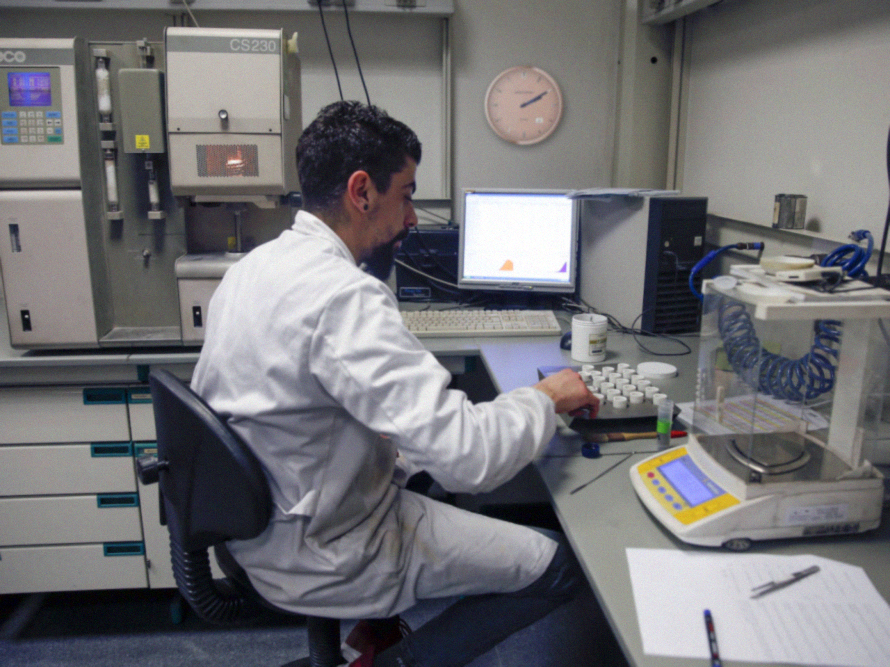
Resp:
2h10
